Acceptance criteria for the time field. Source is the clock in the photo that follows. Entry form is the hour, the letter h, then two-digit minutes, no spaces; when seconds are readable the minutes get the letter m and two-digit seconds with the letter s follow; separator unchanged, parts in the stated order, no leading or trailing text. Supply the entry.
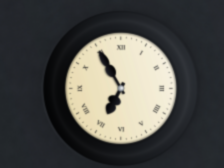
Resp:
6h55
